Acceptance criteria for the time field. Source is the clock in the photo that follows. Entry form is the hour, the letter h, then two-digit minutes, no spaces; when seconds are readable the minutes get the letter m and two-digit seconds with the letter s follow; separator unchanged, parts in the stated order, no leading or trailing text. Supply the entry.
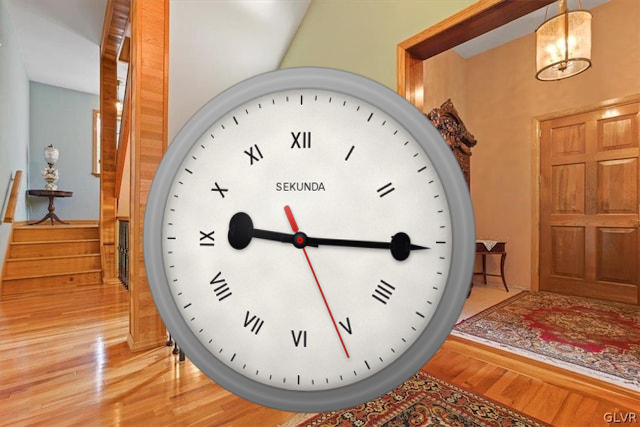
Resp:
9h15m26s
